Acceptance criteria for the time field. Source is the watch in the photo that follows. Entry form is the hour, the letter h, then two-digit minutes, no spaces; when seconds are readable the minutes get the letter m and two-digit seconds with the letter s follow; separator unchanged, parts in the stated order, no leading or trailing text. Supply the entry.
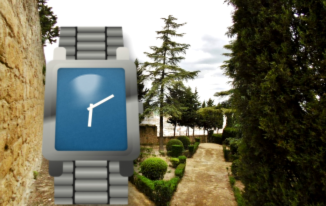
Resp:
6h10
